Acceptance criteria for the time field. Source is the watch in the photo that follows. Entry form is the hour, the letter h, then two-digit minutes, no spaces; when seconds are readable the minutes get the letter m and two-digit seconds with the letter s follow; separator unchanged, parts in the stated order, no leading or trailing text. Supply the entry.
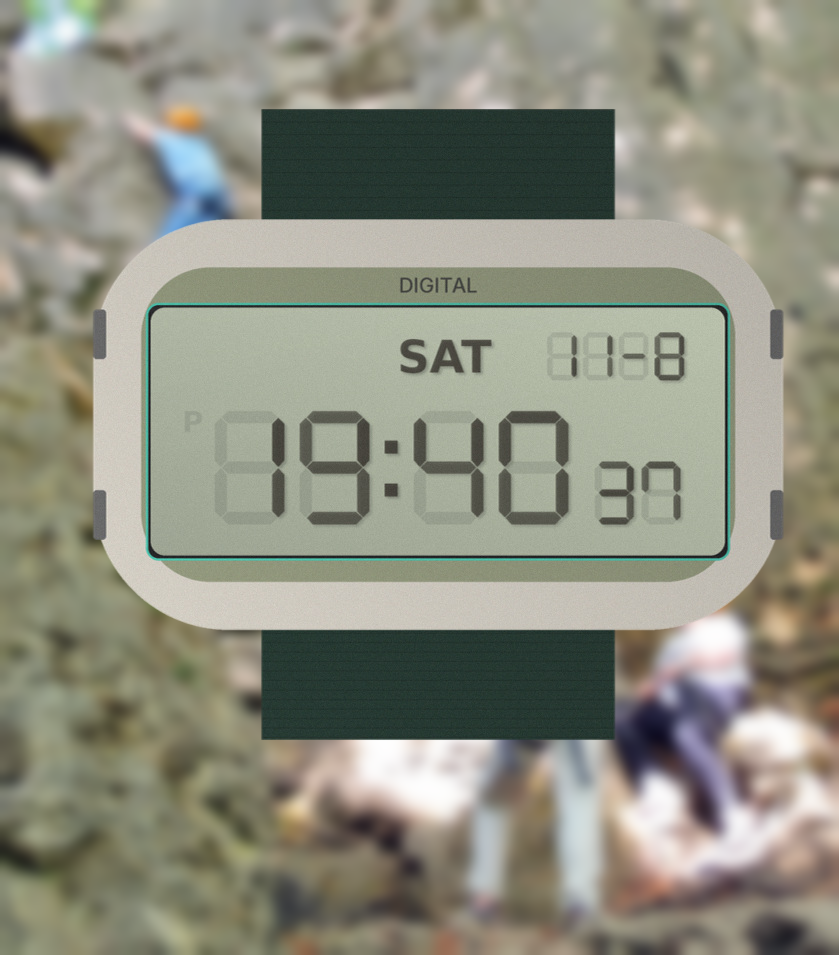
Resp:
19h40m37s
